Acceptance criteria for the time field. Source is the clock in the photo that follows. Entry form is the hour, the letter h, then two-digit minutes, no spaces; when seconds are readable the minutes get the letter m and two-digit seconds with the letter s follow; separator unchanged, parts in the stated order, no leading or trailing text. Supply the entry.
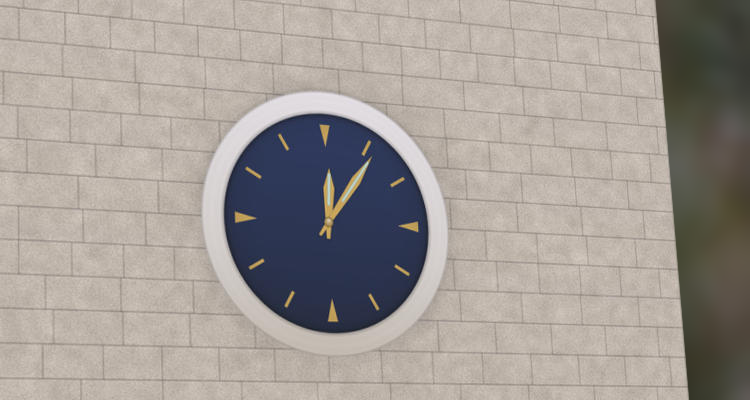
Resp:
12h06
